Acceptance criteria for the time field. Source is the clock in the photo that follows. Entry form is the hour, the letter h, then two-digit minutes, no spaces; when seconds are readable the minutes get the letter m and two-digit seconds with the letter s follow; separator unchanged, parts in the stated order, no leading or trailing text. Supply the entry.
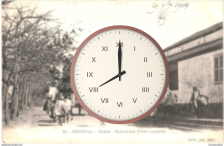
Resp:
8h00
